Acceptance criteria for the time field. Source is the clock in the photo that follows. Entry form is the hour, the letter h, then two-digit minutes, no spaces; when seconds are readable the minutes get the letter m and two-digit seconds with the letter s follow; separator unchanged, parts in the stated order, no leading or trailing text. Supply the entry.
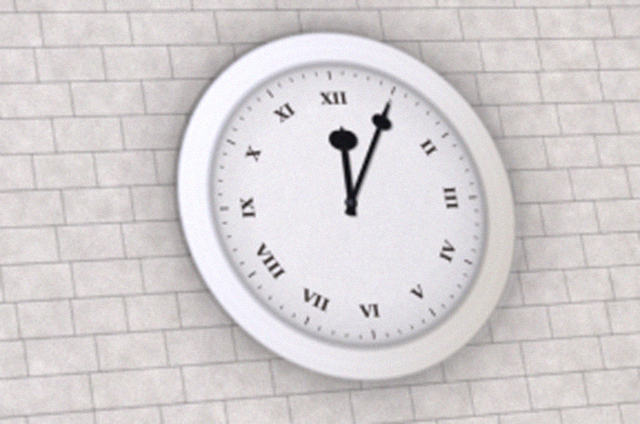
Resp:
12h05
